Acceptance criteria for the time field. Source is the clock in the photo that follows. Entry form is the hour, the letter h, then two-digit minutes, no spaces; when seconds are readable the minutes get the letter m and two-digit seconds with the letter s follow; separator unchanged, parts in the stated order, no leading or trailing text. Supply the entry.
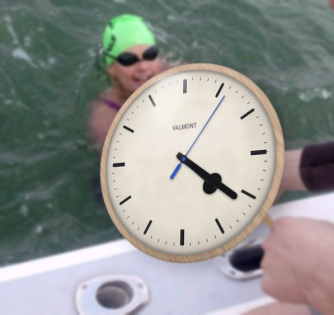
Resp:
4h21m06s
